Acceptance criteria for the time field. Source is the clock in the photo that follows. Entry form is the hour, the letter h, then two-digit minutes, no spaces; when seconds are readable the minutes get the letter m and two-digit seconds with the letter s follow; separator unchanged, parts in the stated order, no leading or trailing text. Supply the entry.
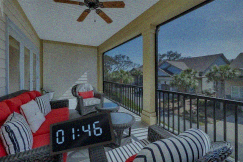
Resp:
1h46
